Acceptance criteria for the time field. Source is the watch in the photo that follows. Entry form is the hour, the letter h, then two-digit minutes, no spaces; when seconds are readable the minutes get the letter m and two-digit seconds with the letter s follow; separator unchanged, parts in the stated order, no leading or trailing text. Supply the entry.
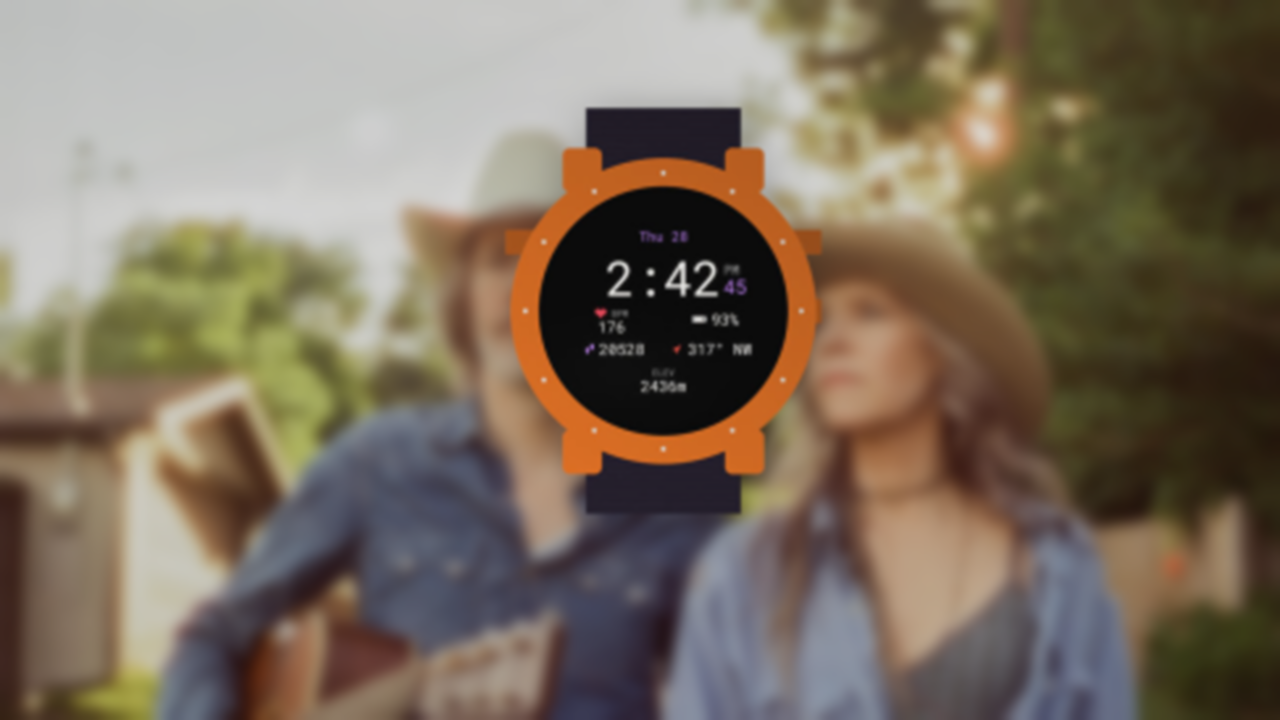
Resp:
2h42
